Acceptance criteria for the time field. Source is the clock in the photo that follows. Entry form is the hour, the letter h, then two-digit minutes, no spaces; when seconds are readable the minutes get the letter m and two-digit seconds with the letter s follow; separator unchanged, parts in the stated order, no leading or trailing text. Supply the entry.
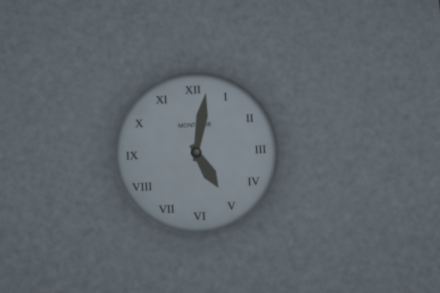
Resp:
5h02
